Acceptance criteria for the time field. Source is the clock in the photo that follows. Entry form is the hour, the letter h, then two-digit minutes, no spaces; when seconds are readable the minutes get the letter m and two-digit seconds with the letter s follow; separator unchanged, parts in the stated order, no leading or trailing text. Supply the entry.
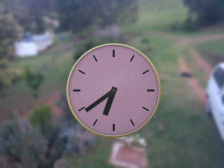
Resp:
6h39
